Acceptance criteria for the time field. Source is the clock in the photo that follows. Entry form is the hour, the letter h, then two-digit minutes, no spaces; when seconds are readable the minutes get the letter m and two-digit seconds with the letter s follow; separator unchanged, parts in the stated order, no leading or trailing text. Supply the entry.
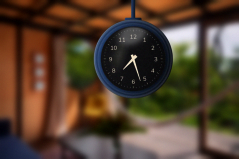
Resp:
7h27
